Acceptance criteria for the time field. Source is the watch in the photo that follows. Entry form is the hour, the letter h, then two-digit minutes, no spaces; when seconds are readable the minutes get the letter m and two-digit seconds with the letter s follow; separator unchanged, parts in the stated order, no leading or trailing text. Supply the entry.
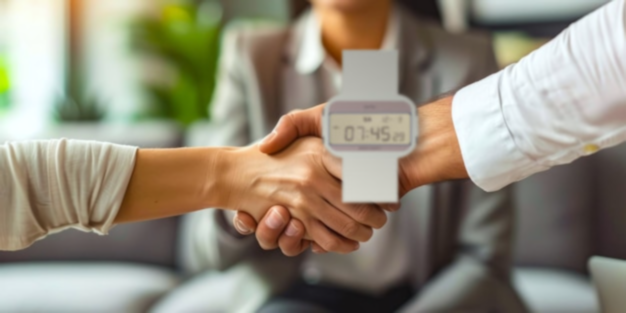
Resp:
7h45
